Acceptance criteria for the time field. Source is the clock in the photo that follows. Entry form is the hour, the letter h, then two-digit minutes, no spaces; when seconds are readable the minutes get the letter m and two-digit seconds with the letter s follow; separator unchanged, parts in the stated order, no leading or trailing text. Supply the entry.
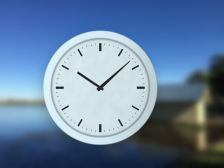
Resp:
10h08
